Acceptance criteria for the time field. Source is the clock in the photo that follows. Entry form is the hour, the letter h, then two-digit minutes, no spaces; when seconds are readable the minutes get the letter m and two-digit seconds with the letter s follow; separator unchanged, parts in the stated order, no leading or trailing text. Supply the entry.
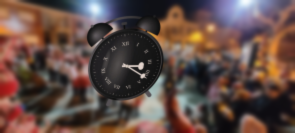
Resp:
3h22
